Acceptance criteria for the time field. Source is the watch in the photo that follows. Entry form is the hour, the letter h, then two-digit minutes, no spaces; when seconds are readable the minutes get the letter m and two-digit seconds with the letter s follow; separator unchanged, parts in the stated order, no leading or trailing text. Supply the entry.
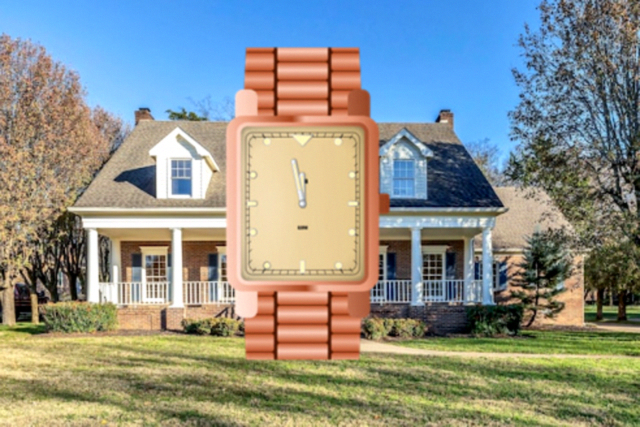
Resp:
11h58
